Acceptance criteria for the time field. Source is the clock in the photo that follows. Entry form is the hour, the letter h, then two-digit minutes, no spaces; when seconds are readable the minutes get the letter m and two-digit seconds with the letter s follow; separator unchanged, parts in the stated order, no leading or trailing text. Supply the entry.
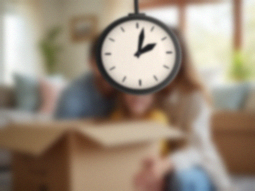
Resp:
2h02
